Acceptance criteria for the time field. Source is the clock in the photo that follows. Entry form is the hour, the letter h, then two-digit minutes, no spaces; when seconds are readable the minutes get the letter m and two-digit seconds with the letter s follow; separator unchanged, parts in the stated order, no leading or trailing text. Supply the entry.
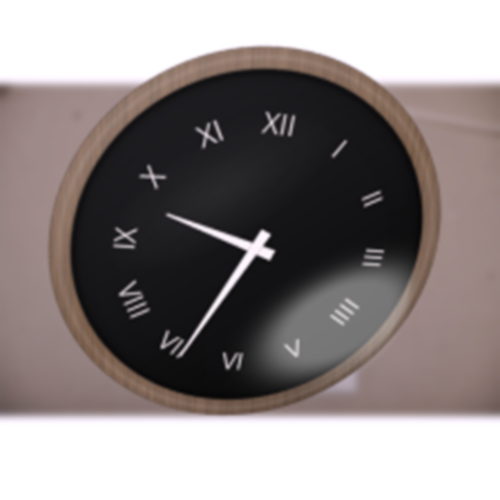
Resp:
9h34
